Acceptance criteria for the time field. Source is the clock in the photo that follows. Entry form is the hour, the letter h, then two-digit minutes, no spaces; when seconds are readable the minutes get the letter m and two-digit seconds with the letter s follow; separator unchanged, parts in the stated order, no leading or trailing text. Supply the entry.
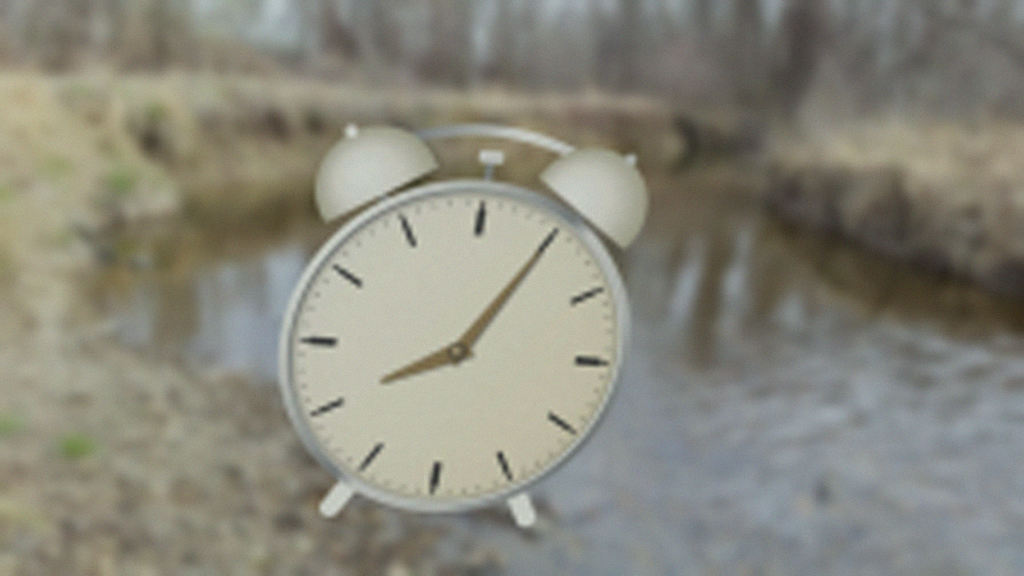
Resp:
8h05
